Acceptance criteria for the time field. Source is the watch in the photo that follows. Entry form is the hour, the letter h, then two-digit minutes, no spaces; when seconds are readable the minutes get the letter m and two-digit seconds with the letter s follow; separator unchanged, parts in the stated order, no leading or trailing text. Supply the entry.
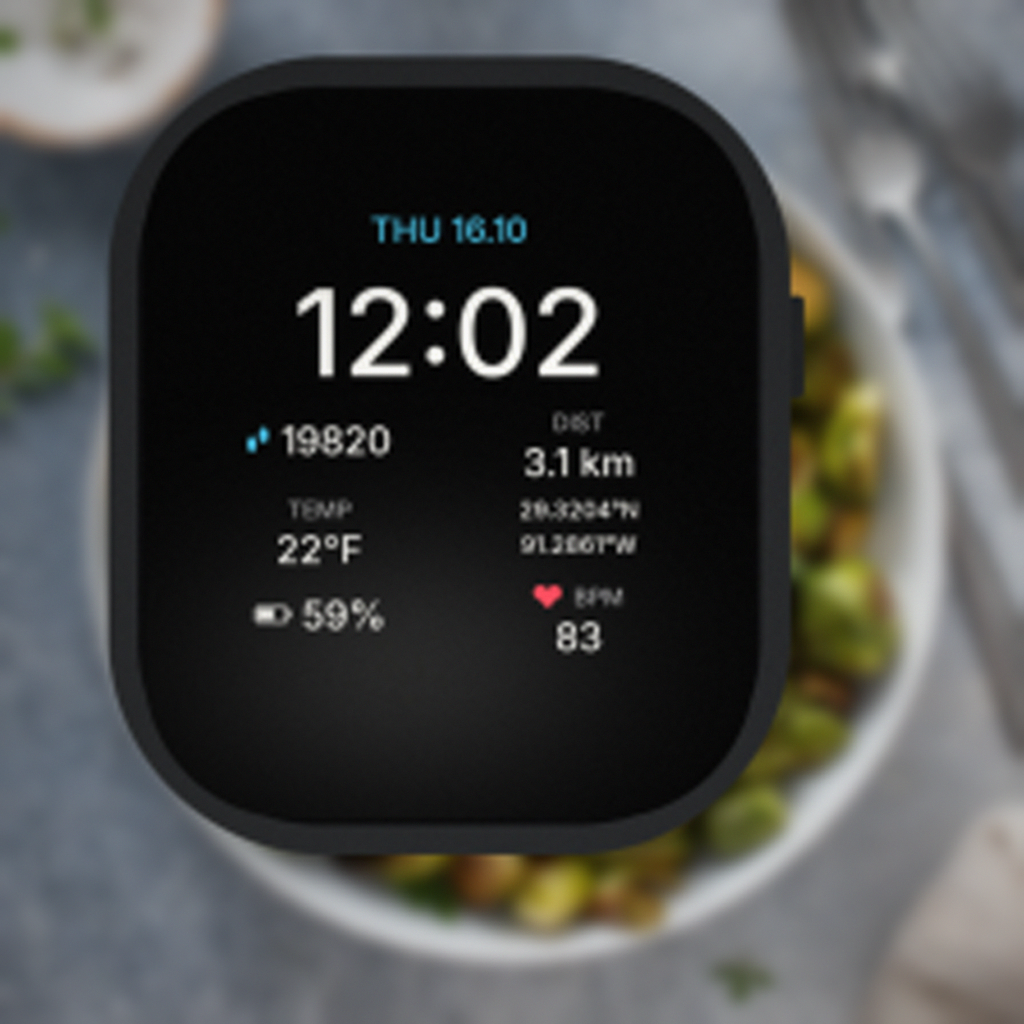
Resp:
12h02
